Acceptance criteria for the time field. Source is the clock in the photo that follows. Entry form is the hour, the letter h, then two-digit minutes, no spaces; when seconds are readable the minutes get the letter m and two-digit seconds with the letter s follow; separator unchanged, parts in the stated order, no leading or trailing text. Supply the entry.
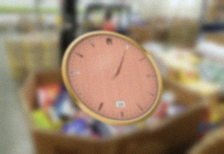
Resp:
1h05
